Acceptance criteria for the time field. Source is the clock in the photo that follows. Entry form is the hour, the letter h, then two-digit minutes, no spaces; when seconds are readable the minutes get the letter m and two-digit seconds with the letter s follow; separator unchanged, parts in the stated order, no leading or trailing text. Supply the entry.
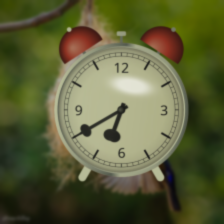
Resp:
6h40
